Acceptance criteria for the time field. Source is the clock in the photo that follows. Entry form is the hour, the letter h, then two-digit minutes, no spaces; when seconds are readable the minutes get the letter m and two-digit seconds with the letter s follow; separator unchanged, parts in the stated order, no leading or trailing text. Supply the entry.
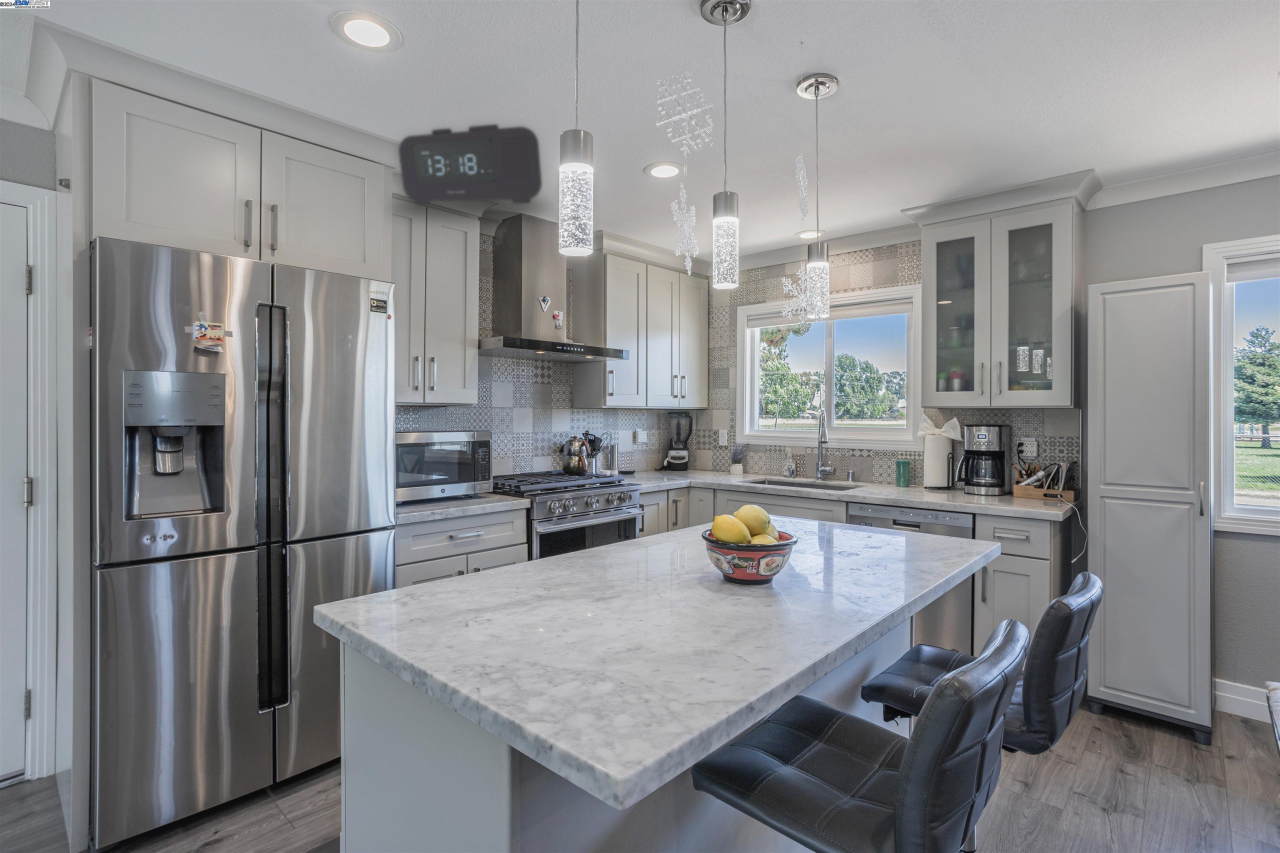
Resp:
13h18
